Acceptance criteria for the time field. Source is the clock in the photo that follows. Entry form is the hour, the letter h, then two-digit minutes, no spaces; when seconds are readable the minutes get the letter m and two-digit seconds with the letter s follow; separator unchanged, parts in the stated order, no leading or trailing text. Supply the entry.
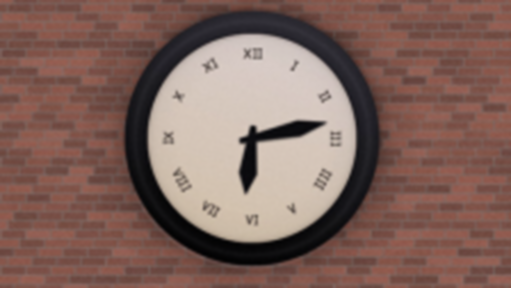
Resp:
6h13
